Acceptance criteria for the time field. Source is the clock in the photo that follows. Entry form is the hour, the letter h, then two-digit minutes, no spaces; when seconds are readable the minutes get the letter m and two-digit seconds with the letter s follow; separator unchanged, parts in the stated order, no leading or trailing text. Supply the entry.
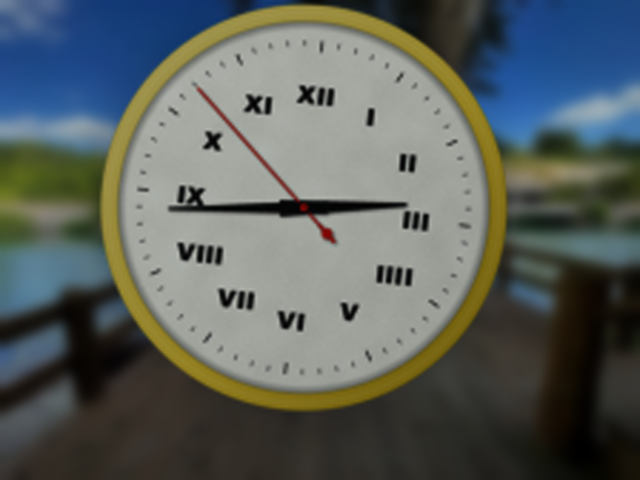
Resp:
2h43m52s
